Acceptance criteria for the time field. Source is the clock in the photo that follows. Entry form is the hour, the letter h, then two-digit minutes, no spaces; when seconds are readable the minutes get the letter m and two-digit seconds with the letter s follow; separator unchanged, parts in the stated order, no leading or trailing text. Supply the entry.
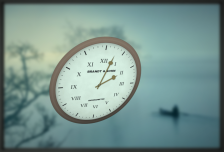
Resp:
2h03
